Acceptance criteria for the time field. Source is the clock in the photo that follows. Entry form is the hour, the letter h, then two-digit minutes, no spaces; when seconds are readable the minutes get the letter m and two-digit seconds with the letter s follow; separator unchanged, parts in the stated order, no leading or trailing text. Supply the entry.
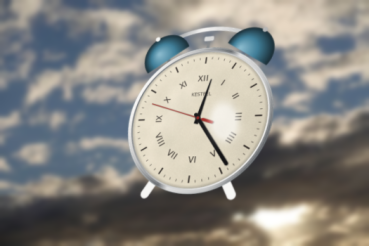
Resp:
12h23m48s
